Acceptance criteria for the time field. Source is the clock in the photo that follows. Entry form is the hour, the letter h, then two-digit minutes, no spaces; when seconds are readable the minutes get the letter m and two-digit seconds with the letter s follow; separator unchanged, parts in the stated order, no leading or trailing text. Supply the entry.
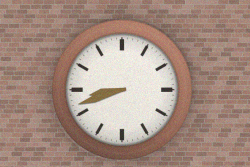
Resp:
8h42
